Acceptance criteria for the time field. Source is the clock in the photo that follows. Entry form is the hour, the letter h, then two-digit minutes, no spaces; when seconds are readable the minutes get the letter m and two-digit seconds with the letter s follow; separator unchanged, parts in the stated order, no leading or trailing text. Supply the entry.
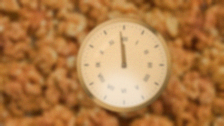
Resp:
11h59
